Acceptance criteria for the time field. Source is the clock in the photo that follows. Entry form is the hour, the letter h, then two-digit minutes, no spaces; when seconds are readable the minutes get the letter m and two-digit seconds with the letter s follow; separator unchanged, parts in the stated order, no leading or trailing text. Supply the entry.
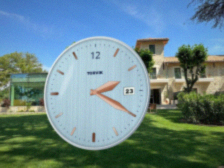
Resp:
2h20
